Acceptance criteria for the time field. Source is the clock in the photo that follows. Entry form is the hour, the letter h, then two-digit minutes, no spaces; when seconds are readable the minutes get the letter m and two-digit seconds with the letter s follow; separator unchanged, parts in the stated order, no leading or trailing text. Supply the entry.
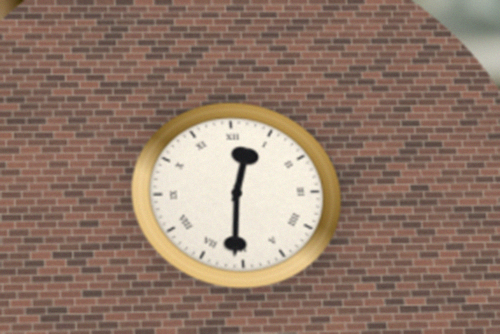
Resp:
12h31
